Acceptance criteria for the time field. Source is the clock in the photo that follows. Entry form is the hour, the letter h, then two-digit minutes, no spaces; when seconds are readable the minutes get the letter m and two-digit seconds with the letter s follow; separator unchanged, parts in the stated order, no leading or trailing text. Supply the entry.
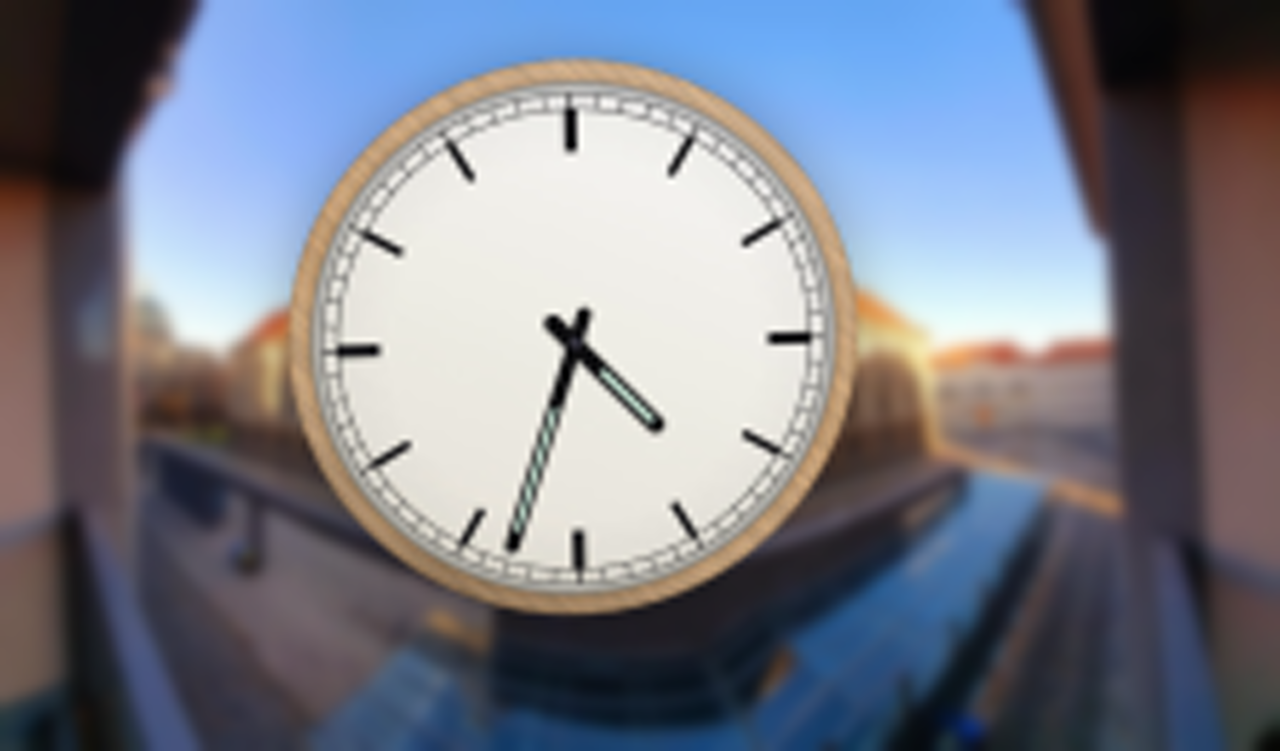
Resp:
4h33
